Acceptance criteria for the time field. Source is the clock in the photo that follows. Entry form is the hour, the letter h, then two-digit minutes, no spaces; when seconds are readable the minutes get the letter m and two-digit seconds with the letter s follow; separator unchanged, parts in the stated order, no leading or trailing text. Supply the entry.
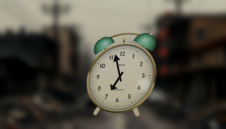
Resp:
6h57
